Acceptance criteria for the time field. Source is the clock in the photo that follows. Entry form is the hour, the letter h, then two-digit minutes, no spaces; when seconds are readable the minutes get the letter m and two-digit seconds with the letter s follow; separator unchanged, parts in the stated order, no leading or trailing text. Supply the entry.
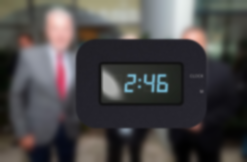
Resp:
2h46
